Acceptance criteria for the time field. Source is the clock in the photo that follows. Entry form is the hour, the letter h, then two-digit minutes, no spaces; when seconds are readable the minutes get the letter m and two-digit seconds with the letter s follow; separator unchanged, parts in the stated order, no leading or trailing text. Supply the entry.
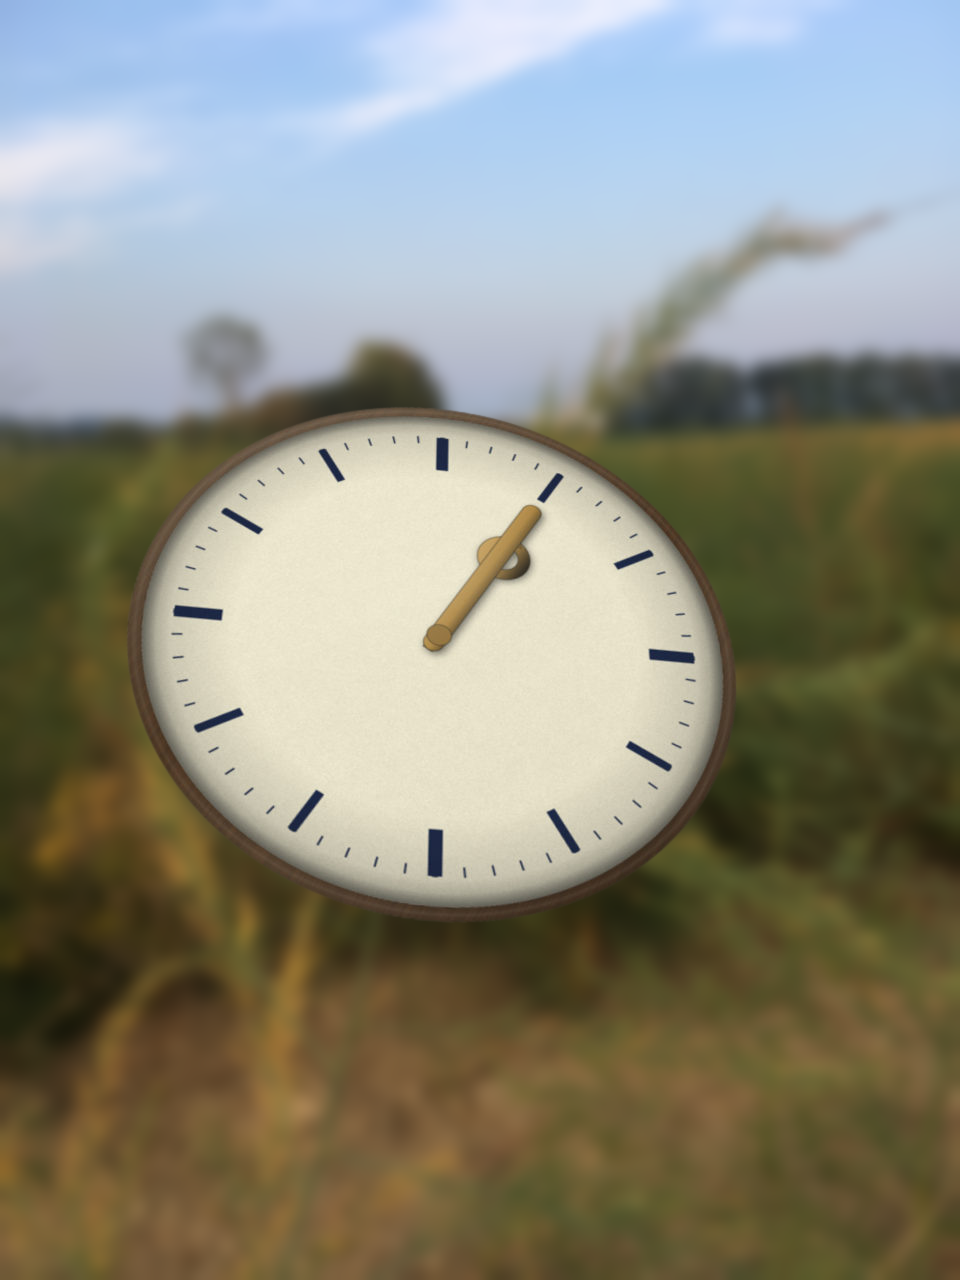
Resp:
1h05
